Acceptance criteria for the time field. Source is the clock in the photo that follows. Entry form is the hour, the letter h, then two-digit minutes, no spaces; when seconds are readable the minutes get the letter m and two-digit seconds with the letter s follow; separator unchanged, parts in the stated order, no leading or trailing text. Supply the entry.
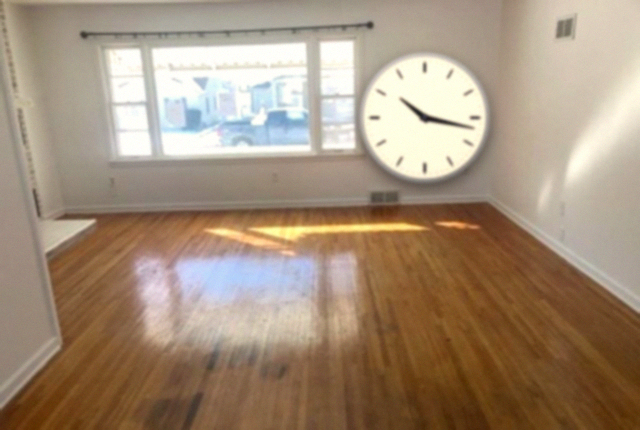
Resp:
10h17
